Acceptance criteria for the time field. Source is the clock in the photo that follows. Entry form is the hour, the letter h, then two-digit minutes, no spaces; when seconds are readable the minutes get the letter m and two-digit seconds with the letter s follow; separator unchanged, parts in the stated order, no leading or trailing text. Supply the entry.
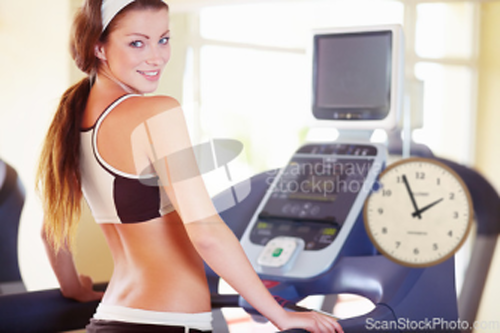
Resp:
1h56
